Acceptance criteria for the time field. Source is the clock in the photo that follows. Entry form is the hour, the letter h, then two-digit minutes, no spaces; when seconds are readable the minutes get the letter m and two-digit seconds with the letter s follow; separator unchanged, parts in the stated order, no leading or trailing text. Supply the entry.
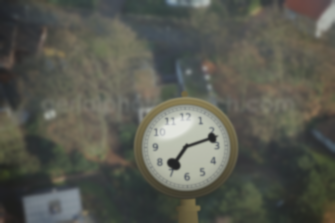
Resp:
7h12
